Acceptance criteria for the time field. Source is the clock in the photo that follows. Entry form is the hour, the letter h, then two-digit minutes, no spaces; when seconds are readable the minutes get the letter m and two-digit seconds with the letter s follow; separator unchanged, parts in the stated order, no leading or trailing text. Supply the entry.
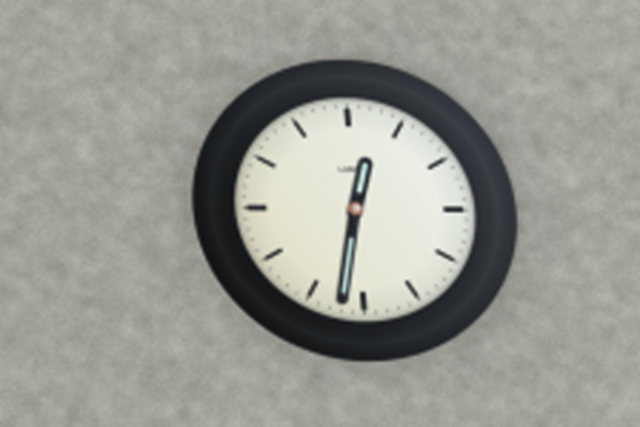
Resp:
12h32
